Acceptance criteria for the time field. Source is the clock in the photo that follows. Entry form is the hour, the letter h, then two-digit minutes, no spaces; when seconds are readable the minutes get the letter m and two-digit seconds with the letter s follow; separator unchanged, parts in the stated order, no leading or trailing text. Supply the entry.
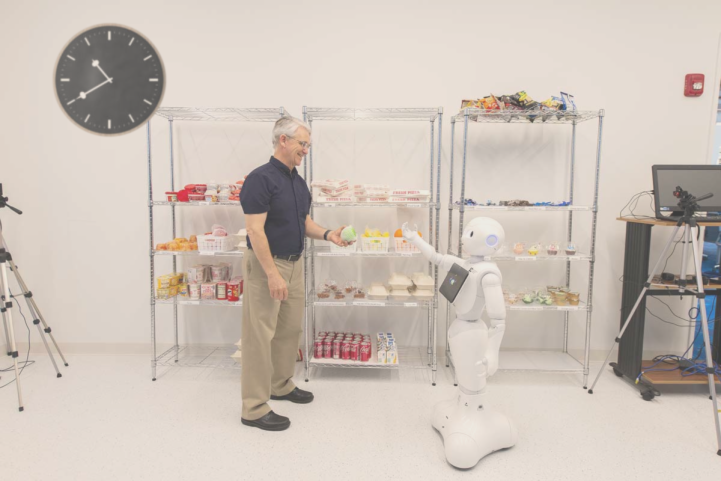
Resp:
10h40
